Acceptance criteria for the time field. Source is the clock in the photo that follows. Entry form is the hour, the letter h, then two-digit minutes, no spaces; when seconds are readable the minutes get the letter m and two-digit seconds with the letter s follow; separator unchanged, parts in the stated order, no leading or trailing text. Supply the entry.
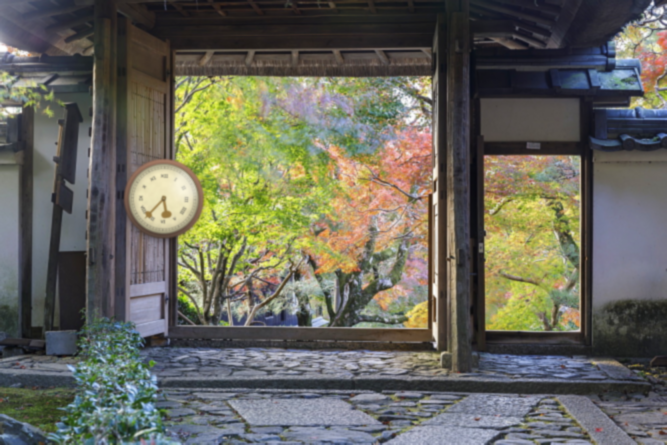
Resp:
5h37
